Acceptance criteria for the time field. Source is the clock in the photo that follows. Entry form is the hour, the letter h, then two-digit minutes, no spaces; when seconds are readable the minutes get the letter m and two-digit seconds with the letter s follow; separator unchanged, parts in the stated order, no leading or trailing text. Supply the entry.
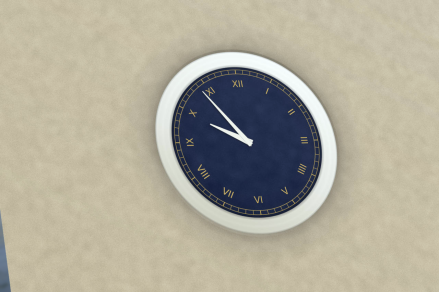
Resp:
9h54
